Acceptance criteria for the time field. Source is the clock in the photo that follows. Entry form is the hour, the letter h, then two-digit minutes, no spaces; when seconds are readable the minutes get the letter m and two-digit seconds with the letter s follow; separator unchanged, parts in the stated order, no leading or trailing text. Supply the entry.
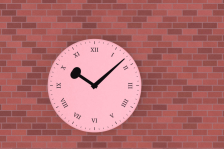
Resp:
10h08
